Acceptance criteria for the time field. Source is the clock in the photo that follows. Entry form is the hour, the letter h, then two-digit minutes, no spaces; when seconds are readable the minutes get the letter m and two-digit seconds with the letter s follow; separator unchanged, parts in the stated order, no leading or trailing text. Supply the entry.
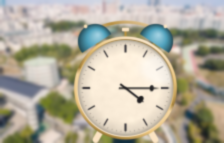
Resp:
4h15
